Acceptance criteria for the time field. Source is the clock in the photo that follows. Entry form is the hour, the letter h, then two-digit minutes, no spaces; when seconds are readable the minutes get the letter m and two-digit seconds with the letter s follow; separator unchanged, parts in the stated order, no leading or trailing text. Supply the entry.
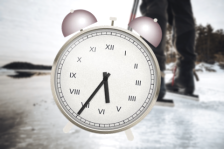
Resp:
5h35
